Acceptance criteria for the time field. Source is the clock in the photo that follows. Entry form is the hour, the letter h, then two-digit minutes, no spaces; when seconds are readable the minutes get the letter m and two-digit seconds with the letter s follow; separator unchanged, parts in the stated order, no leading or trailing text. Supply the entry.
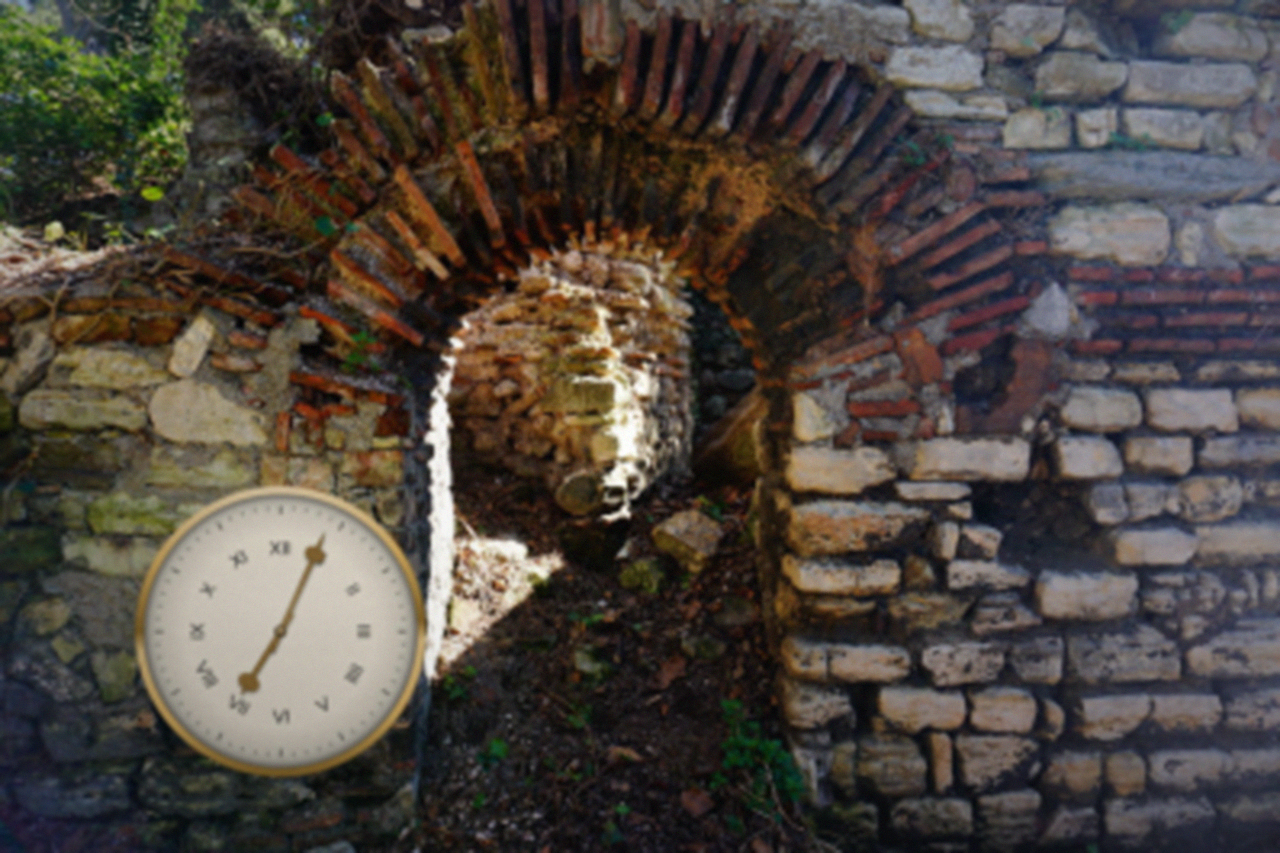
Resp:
7h04
